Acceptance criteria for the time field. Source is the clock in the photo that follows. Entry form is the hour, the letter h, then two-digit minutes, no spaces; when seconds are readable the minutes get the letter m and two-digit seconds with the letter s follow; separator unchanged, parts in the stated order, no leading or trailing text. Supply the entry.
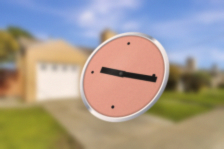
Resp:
9h16
